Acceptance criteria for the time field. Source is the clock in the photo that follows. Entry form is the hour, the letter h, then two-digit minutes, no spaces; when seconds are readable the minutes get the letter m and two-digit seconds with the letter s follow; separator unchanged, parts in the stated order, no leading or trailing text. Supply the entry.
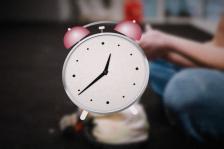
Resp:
12h39
